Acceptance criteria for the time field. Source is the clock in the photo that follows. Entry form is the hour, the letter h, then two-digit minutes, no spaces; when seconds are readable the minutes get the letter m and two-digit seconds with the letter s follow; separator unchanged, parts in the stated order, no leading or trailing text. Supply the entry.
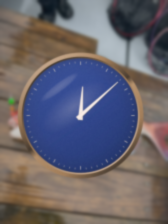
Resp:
12h08
